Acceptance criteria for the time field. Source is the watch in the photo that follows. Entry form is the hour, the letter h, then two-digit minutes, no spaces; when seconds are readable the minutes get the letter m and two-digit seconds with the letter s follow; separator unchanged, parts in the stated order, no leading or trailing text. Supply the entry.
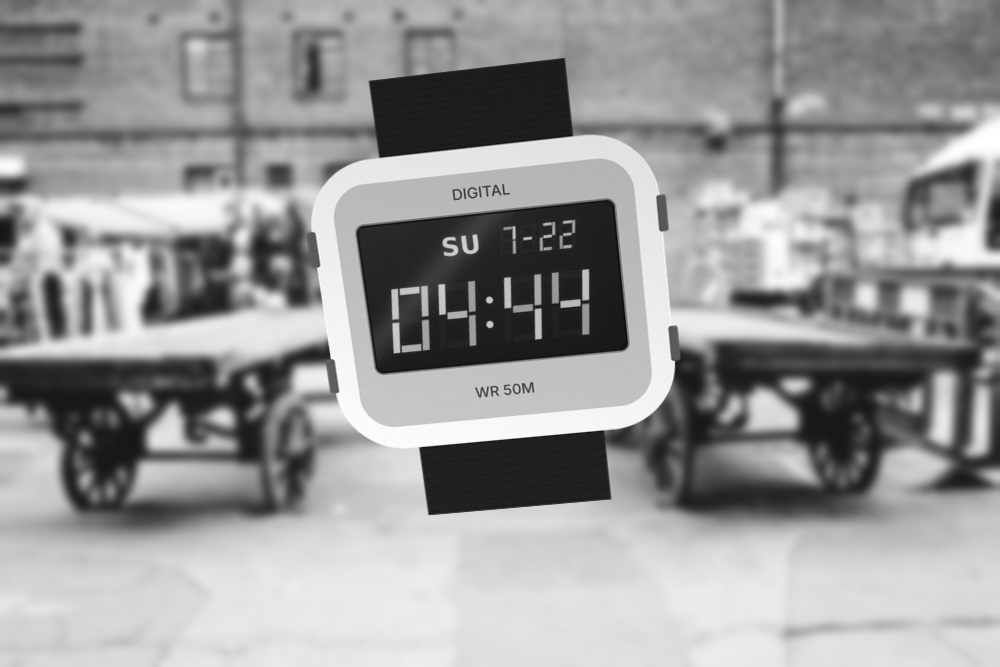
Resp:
4h44
